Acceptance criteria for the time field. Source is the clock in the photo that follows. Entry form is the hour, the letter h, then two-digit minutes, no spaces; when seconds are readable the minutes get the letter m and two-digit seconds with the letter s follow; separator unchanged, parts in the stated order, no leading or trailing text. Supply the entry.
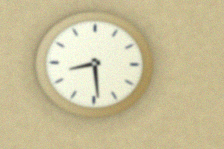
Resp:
8h29
